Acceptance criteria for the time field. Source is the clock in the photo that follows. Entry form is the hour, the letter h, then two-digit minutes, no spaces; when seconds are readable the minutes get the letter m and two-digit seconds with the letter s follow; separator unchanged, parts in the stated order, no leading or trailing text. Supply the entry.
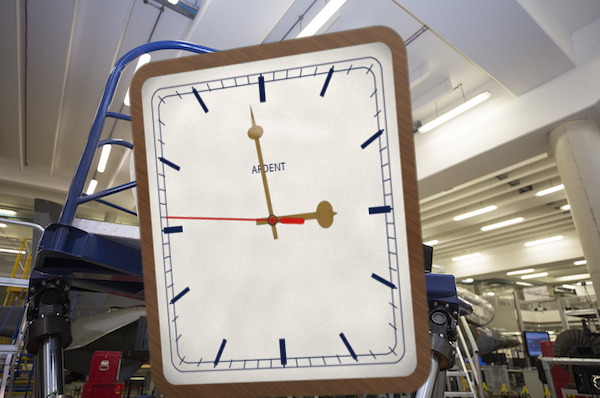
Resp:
2h58m46s
